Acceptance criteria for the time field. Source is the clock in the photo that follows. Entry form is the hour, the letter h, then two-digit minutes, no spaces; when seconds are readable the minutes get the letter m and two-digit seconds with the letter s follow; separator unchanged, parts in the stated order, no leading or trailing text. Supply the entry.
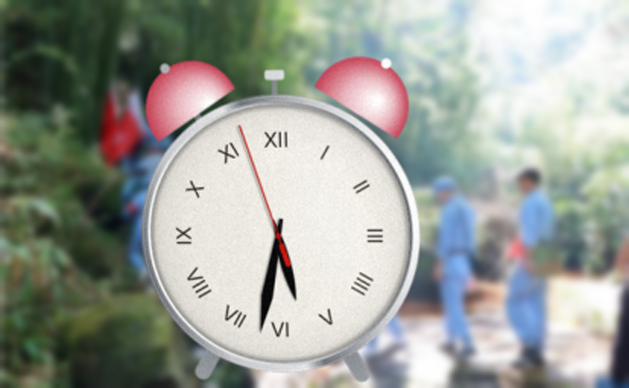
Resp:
5h31m57s
